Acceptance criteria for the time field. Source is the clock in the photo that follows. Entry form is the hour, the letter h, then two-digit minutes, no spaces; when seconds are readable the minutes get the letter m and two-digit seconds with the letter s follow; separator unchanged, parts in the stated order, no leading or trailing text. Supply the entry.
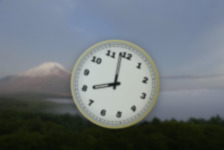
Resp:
7h58
